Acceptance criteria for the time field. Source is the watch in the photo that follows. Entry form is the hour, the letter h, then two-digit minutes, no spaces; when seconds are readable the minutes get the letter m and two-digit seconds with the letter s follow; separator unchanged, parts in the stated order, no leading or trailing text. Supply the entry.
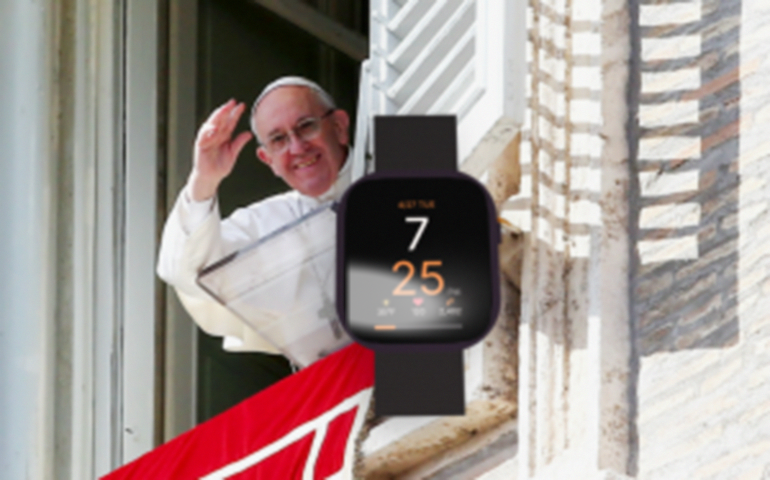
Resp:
7h25
